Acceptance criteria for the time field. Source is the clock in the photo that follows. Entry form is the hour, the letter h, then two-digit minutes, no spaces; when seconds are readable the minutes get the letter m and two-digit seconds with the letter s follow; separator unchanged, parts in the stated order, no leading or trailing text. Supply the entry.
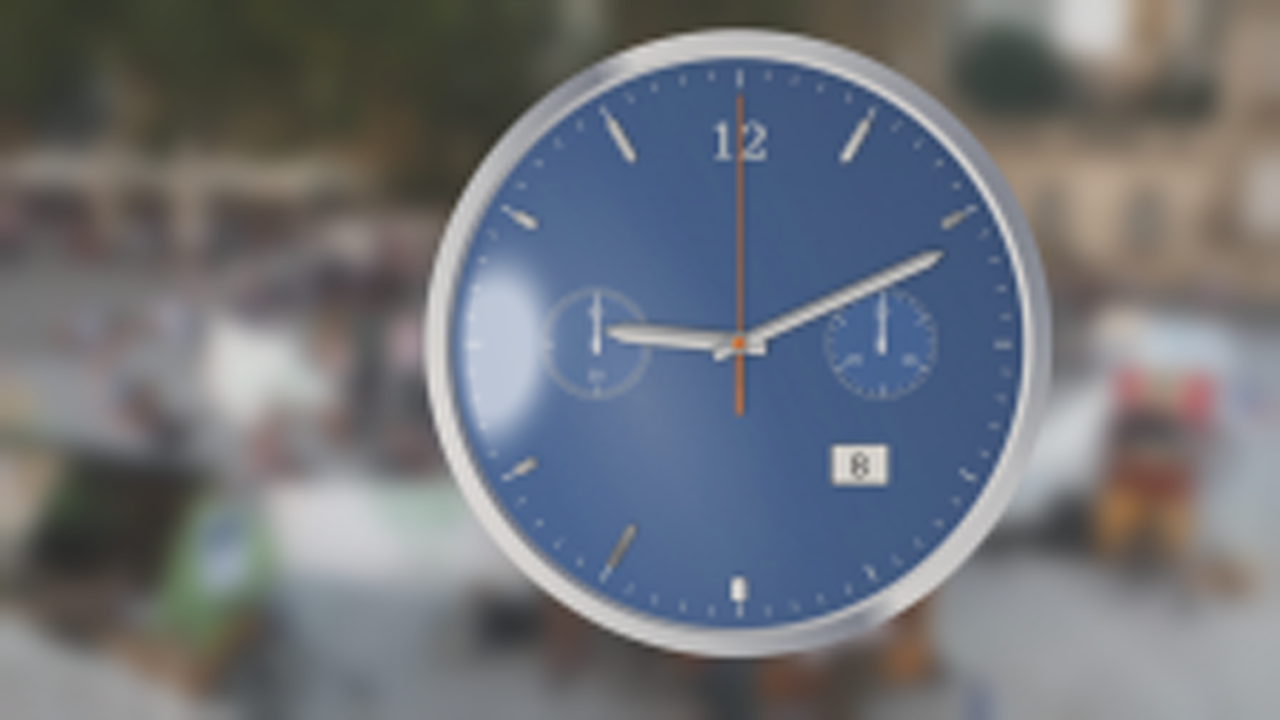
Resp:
9h11
